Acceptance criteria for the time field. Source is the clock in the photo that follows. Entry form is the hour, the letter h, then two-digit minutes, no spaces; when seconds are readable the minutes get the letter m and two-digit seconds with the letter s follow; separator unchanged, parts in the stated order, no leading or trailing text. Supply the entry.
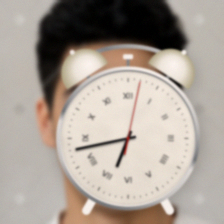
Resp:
6h43m02s
